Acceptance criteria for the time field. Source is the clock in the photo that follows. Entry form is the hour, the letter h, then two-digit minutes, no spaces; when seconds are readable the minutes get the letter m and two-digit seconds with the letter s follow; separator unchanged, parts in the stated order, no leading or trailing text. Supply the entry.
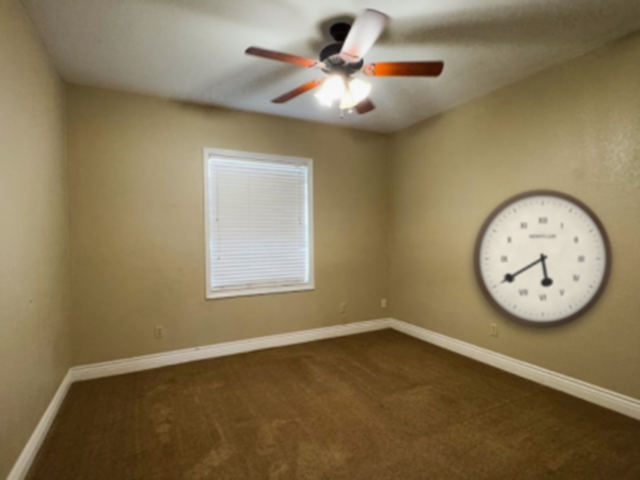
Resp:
5h40
